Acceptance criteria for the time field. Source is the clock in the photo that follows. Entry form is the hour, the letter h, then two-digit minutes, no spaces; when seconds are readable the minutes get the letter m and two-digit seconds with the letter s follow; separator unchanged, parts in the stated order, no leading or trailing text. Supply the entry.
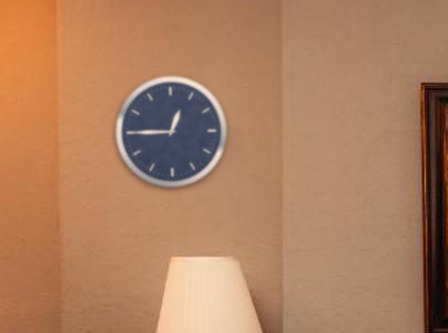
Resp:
12h45
